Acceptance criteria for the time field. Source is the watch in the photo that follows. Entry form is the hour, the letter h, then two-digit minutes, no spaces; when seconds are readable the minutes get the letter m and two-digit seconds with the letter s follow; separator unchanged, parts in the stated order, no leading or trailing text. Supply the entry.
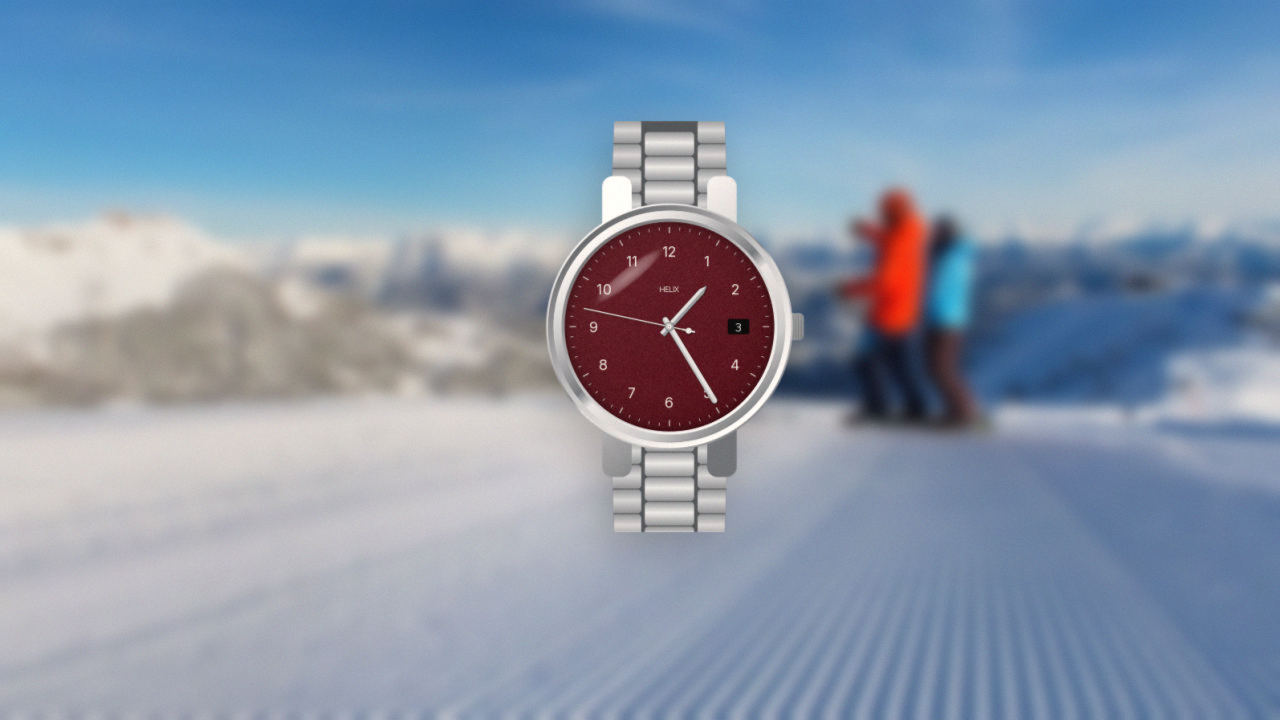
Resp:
1h24m47s
